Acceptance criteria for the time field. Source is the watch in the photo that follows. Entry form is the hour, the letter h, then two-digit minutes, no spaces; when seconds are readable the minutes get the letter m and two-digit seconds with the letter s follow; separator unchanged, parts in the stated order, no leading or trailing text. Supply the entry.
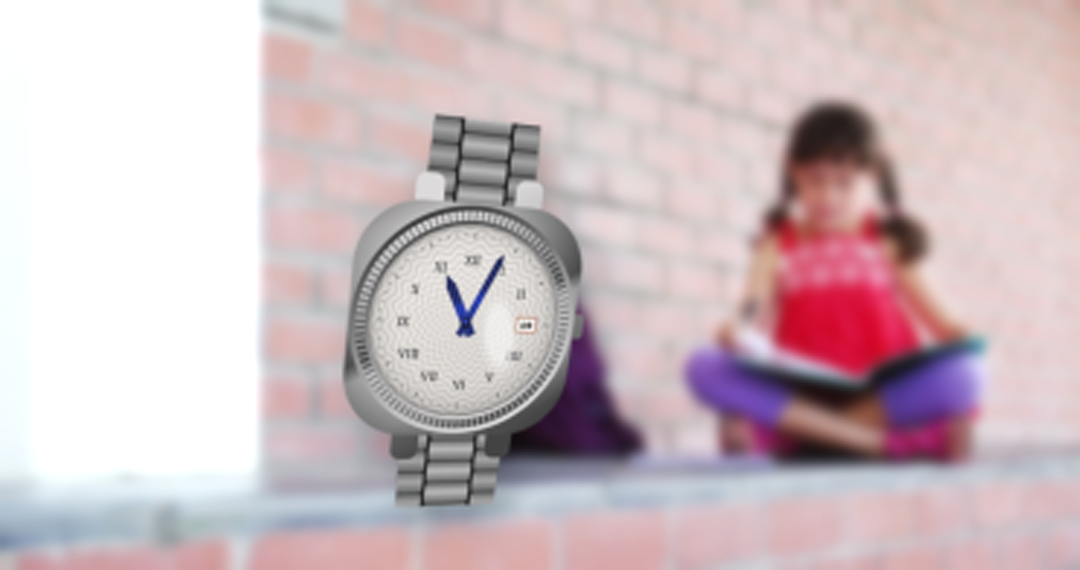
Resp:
11h04
